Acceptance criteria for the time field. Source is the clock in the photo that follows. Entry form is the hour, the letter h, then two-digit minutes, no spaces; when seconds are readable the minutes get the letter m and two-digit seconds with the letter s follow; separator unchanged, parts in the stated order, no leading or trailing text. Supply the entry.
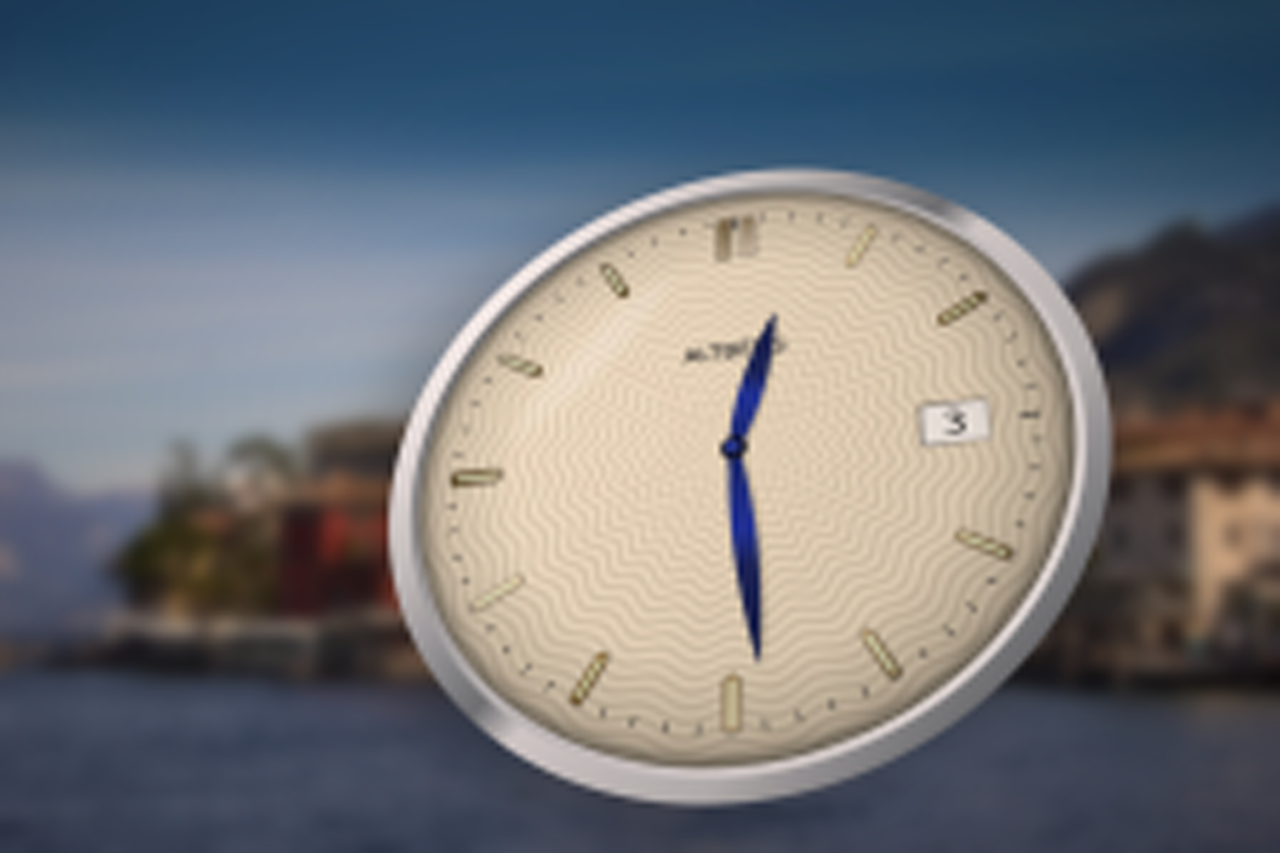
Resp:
12h29
